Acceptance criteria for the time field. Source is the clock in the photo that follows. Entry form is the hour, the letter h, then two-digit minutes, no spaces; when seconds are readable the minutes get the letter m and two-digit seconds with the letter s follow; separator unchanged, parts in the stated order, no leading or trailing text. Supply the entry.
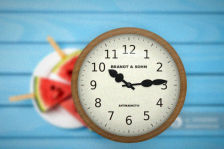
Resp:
10h14
